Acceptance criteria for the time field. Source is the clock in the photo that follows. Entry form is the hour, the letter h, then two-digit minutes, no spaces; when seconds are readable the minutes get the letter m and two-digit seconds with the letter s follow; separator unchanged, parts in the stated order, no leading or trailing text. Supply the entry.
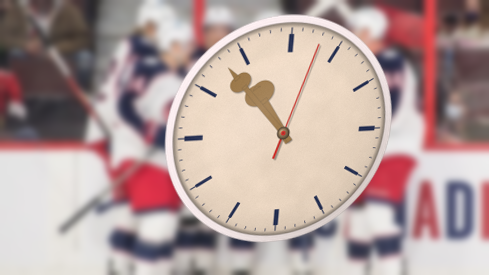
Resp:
10h53m03s
